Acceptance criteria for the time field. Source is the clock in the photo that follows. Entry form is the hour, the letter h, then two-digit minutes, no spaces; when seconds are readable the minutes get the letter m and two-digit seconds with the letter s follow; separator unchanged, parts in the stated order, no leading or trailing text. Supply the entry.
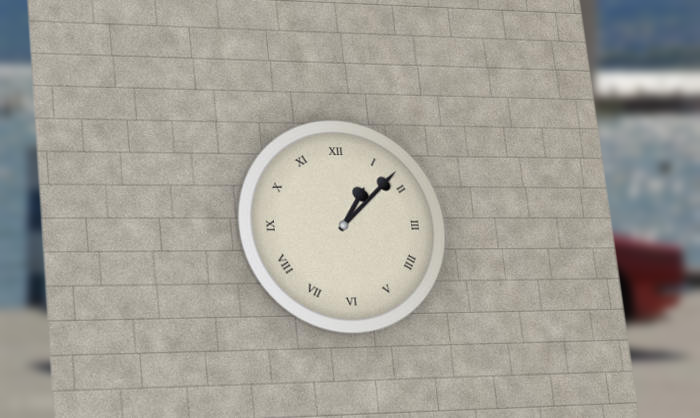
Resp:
1h08
